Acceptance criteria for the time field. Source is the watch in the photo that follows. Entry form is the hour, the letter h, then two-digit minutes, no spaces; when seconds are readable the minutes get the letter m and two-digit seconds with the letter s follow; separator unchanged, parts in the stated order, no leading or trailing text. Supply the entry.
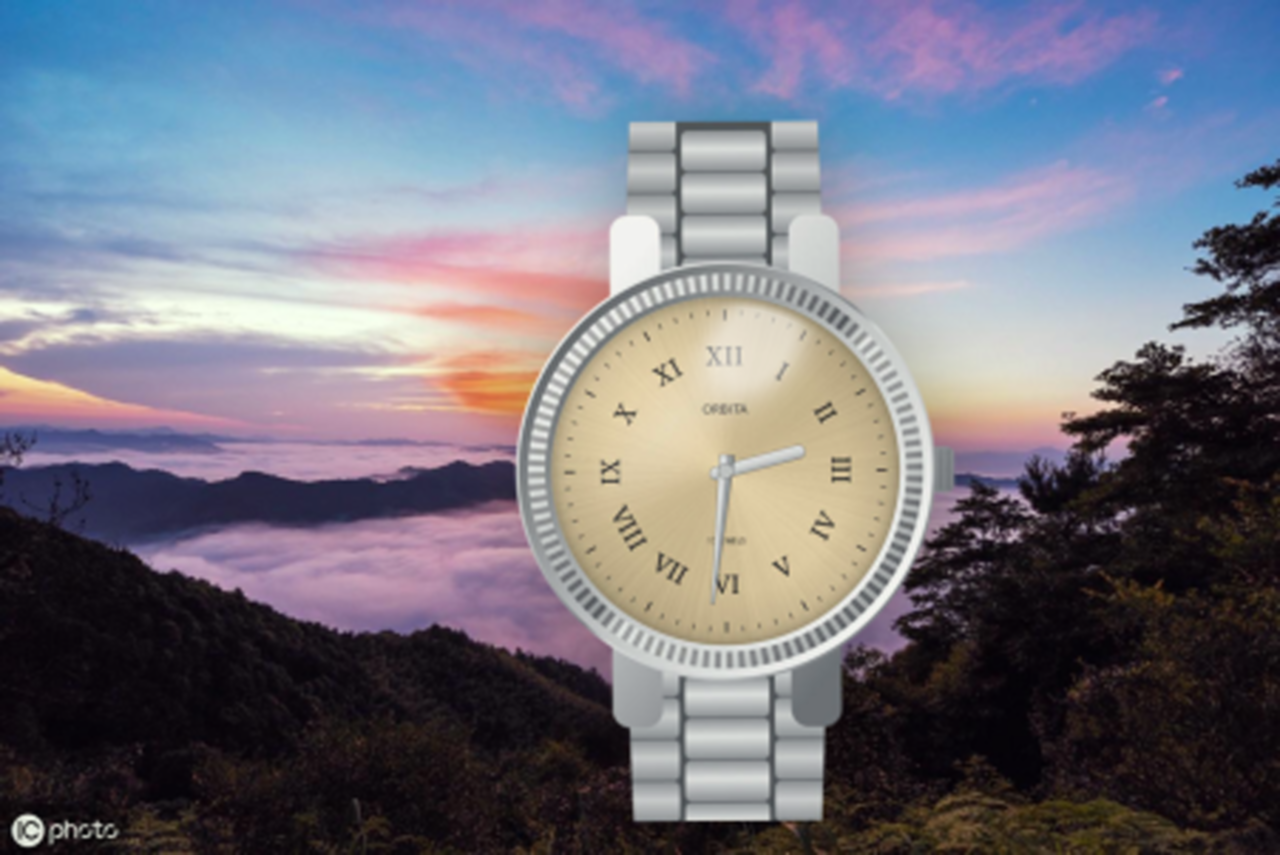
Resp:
2h31
